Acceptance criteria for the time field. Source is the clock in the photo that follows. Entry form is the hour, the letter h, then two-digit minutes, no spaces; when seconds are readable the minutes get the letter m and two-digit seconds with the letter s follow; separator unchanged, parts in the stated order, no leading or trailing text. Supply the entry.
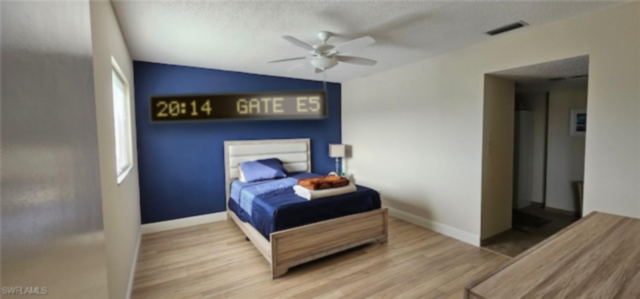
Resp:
20h14
